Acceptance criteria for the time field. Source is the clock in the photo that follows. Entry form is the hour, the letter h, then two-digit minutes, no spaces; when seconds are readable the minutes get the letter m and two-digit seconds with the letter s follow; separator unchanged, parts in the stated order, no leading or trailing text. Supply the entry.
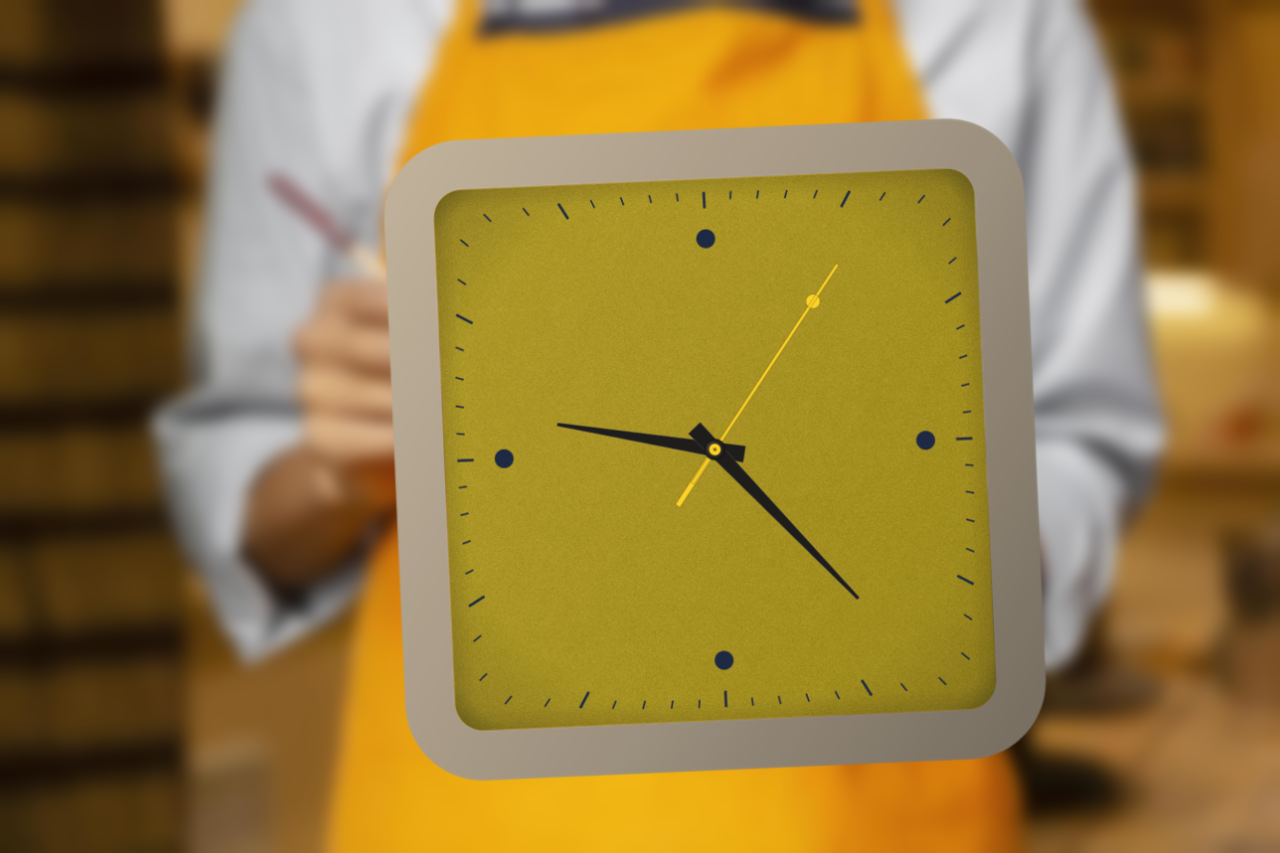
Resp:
9h23m06s
